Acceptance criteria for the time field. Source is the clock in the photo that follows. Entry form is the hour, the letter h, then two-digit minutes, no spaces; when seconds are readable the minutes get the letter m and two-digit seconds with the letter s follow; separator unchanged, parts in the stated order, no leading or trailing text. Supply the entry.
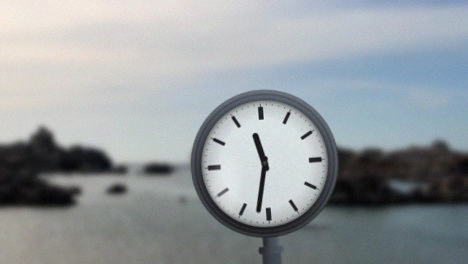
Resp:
11h32
